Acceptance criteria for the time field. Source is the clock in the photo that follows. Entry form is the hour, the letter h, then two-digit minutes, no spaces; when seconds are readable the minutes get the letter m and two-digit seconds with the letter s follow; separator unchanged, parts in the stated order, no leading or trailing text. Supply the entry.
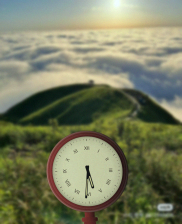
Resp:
5h31
